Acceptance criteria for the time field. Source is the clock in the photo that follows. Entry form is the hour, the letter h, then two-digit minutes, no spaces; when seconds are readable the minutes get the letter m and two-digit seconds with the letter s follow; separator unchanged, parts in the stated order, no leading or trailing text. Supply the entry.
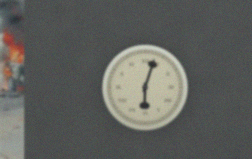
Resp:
6h03
